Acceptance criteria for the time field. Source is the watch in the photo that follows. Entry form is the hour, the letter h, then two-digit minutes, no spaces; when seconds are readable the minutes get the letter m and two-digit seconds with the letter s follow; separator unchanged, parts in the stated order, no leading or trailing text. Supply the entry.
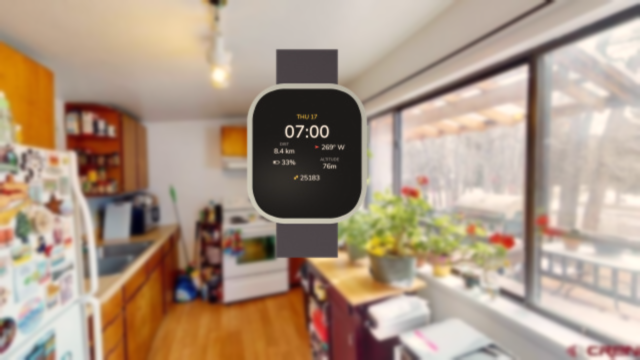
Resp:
7h00
